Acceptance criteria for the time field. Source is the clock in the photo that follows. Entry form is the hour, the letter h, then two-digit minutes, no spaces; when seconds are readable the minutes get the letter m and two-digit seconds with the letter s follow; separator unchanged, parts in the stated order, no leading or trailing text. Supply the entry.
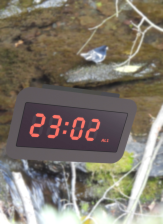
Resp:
23h02
